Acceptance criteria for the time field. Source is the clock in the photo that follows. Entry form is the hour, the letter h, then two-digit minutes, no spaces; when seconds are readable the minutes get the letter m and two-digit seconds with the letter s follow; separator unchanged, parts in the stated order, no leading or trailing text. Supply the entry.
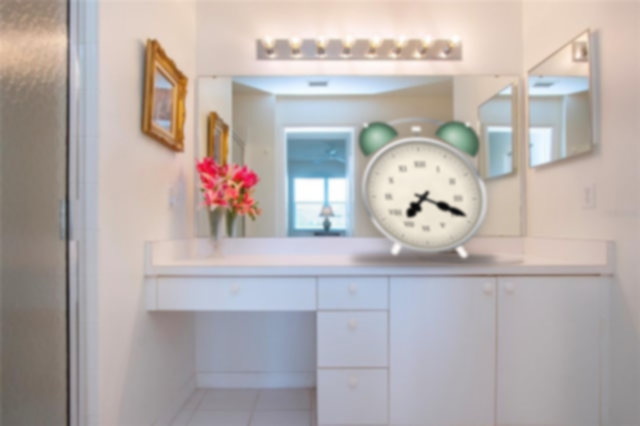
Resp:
7h19
